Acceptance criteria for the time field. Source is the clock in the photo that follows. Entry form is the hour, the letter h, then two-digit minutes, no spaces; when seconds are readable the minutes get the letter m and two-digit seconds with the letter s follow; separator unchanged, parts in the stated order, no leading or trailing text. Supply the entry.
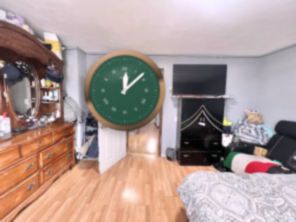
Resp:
12h08
